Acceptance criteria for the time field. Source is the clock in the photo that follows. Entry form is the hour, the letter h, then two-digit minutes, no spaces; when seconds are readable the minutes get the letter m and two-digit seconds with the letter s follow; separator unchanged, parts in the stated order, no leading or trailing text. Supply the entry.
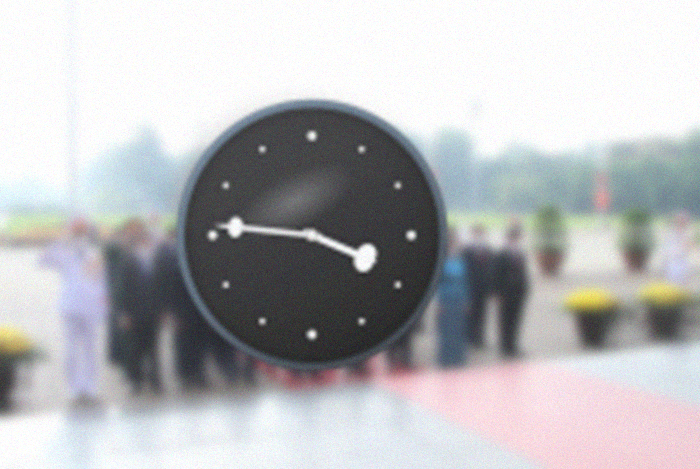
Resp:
3h46
